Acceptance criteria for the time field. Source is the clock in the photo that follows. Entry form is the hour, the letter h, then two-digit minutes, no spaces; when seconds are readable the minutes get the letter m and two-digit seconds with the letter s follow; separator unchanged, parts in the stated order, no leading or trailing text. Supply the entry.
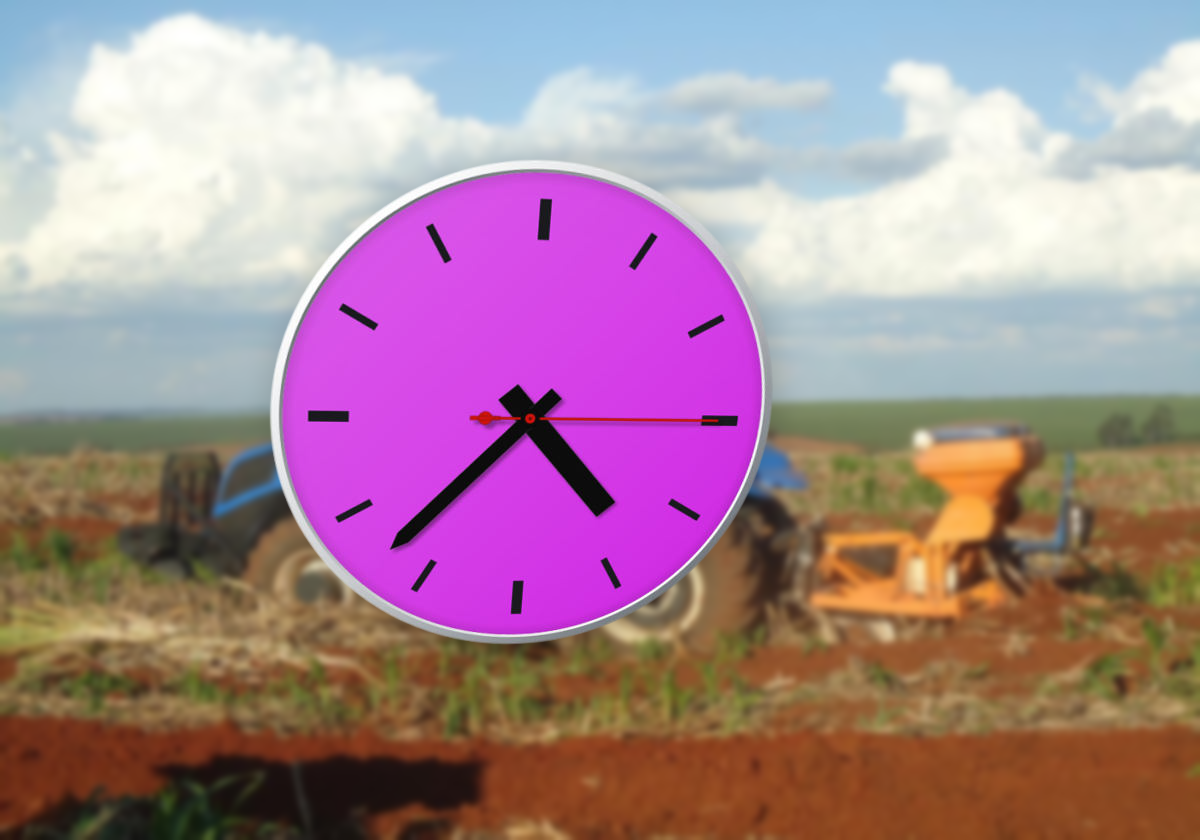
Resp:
4h37m15s
